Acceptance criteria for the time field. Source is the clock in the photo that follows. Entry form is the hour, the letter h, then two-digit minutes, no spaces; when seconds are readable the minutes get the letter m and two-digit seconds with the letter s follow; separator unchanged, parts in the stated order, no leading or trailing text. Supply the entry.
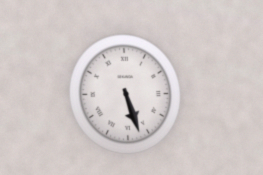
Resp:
5h27
